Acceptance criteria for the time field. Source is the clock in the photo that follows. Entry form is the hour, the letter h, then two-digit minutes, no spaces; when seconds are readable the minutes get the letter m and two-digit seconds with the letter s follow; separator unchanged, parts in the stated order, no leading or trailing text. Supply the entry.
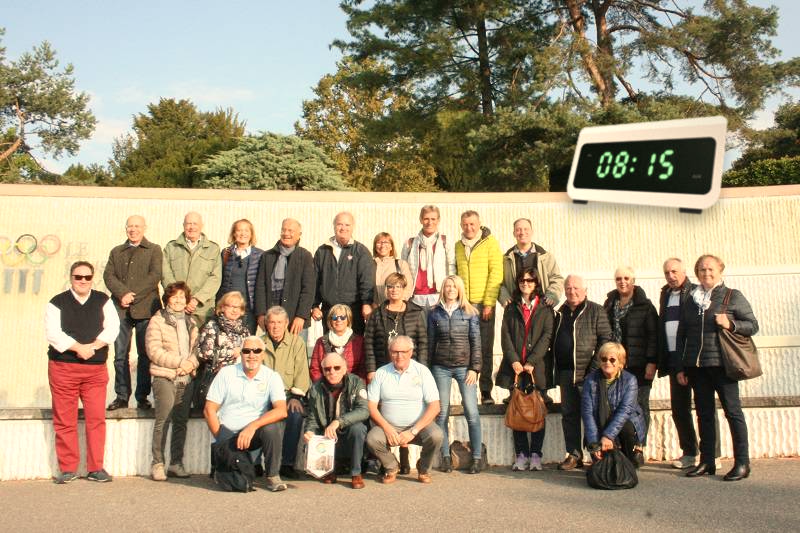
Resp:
8h15
